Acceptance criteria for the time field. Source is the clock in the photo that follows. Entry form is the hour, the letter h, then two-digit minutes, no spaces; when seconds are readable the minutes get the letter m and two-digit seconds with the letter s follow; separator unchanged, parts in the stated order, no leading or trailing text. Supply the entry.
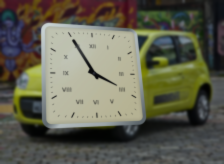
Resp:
3h55
